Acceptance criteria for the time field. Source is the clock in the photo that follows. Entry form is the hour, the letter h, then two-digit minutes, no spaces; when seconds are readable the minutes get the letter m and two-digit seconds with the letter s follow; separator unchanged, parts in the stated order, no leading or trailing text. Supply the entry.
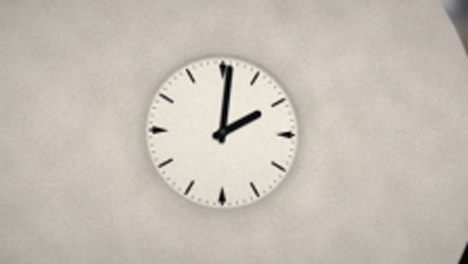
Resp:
2h01
